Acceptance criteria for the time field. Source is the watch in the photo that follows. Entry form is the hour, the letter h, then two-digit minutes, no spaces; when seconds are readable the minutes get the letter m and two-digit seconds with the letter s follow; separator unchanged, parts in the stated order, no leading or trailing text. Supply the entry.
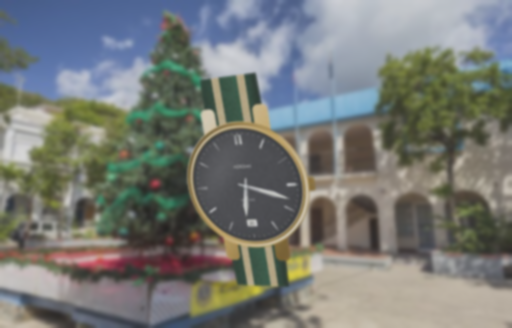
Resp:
6h18
